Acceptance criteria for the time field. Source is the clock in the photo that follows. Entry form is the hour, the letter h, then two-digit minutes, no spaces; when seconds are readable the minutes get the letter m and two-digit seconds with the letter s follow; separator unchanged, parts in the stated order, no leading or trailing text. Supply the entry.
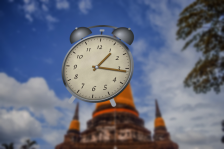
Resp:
1h16
